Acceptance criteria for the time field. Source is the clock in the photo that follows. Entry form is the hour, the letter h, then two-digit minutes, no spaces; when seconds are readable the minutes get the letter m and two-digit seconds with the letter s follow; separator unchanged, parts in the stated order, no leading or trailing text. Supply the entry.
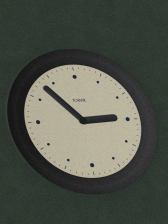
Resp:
2h53
